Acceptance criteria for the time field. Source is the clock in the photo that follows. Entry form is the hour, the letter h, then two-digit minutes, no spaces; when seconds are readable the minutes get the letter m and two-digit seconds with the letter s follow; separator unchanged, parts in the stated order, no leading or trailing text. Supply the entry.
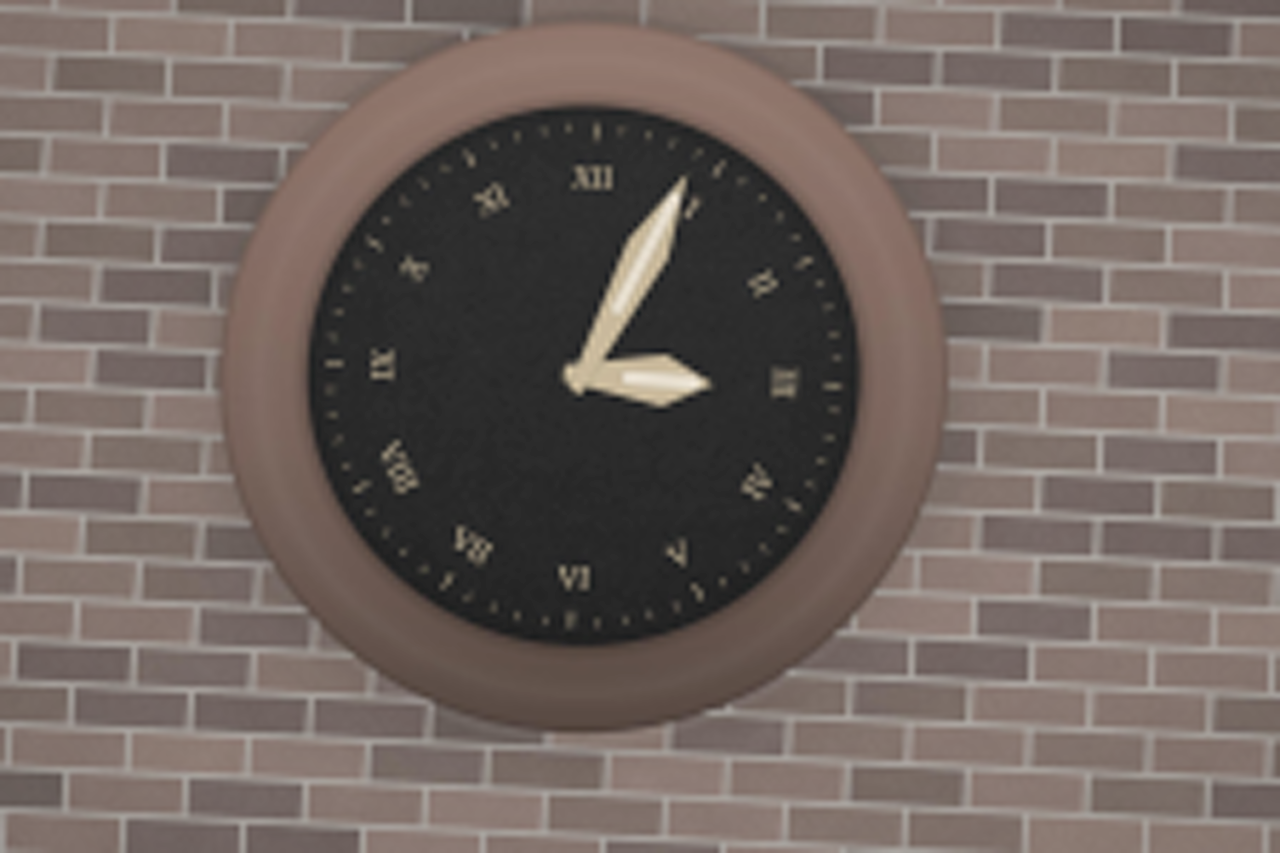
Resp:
3h04
